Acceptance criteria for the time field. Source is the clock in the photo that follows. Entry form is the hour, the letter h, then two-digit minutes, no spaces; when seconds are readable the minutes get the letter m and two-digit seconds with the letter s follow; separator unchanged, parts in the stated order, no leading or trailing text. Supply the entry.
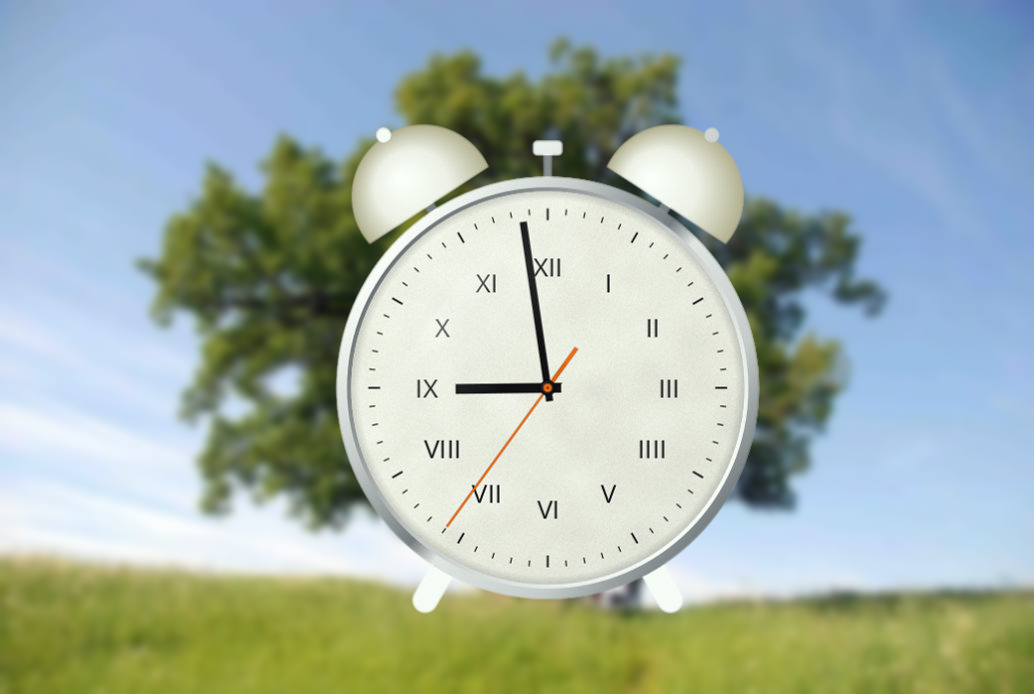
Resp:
8h58m36s
